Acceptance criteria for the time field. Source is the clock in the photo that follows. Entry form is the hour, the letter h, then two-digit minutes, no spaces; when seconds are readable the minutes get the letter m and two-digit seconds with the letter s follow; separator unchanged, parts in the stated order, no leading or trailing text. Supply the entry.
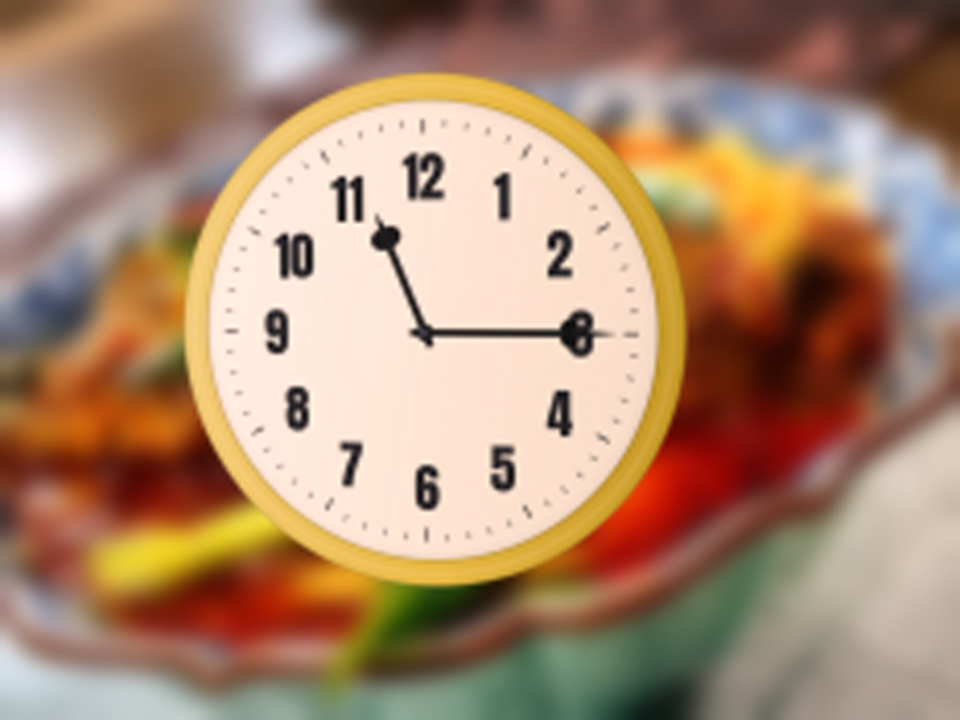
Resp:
11h15
